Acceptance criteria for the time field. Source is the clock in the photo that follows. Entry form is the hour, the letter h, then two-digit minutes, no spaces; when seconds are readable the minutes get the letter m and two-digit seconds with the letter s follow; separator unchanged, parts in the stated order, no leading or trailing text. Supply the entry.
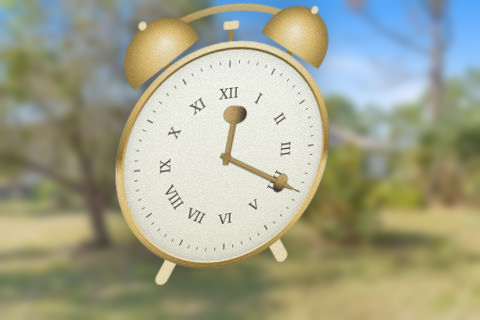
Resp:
12h20
